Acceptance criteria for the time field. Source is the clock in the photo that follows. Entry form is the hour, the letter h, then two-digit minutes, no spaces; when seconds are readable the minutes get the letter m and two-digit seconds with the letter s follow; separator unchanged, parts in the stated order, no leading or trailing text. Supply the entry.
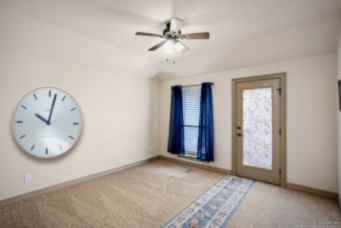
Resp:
10h02
